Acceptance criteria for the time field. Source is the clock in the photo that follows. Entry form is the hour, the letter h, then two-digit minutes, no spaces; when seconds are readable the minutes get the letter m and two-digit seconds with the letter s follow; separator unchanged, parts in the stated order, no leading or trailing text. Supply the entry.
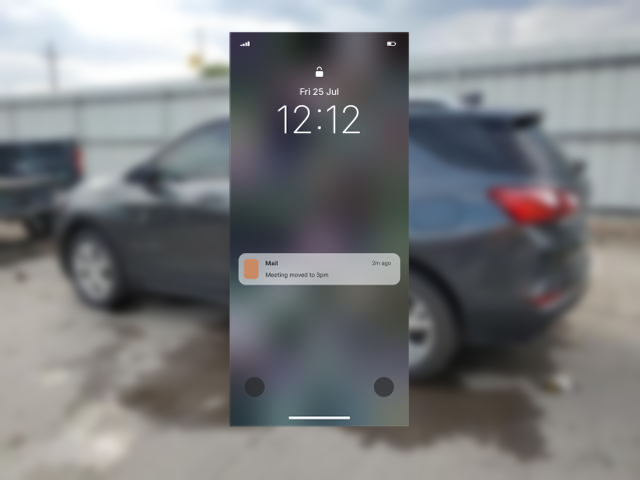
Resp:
12h12
